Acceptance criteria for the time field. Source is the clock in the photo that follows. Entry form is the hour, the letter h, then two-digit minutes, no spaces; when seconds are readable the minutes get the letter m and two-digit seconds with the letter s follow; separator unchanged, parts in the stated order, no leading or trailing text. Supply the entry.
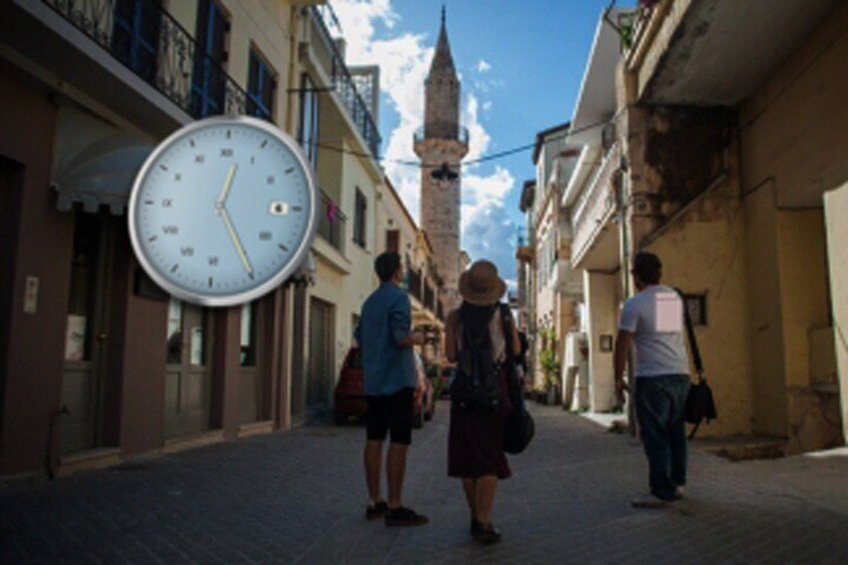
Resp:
12h25
